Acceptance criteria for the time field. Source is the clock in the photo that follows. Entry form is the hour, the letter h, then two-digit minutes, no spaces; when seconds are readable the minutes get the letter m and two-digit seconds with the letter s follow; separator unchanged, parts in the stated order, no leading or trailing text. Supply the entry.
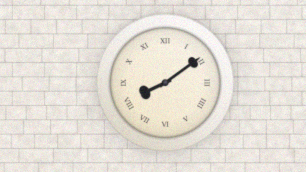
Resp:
8h09
